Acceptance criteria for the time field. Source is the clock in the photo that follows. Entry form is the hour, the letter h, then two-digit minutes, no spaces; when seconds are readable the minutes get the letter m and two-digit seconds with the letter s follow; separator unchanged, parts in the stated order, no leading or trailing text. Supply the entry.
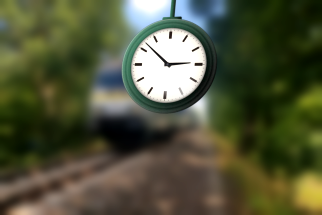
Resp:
2h52
